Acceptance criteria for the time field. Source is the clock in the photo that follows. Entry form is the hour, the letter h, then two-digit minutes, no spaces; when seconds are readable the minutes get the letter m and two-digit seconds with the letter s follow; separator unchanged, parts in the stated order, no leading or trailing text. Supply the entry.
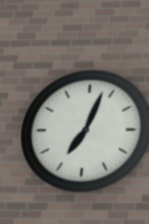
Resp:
7h03
